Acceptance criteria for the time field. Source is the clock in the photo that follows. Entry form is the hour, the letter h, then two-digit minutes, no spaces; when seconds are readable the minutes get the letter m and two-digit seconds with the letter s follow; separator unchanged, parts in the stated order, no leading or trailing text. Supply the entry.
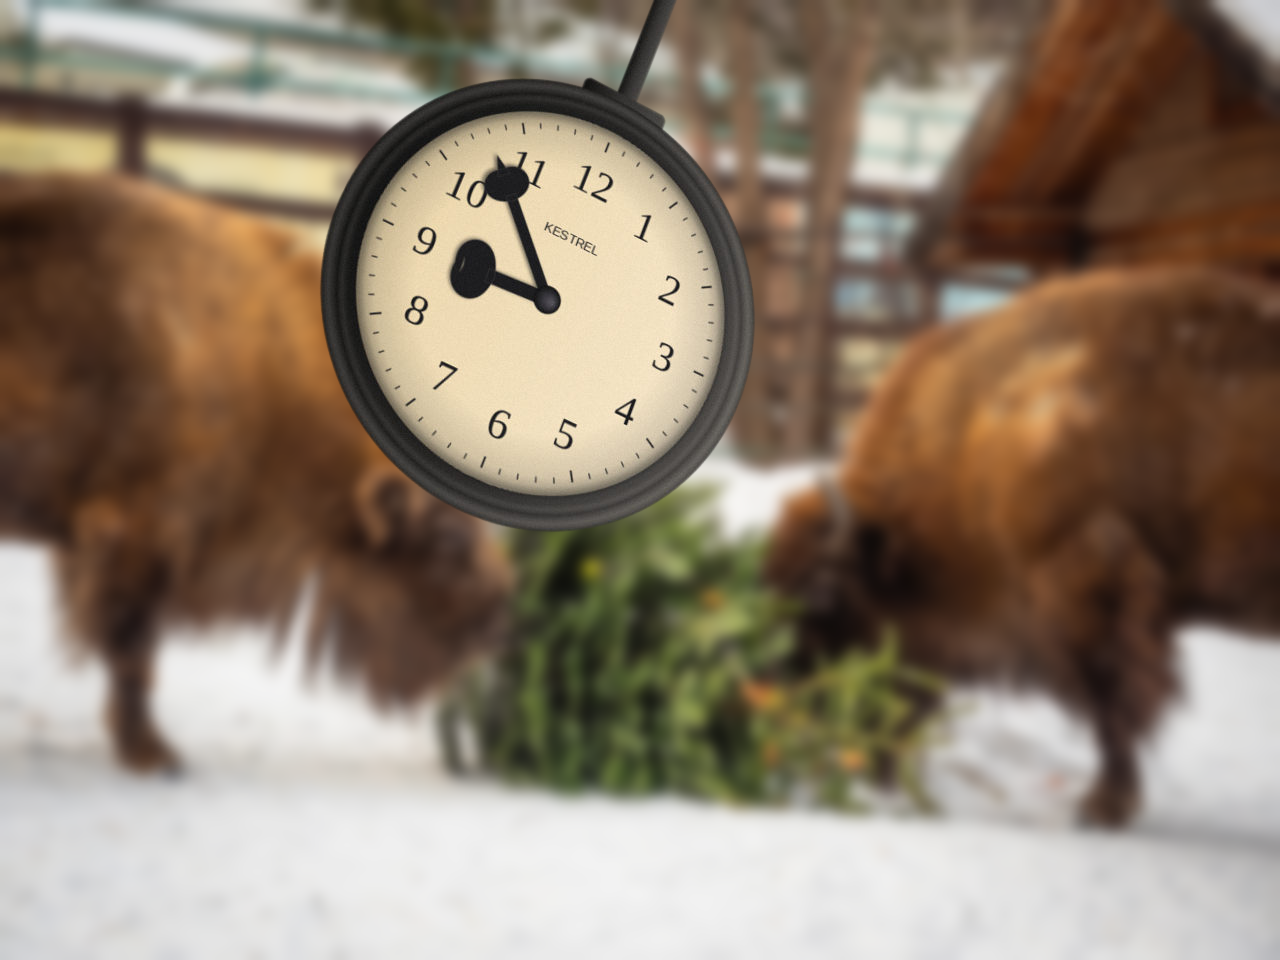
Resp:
8h53
